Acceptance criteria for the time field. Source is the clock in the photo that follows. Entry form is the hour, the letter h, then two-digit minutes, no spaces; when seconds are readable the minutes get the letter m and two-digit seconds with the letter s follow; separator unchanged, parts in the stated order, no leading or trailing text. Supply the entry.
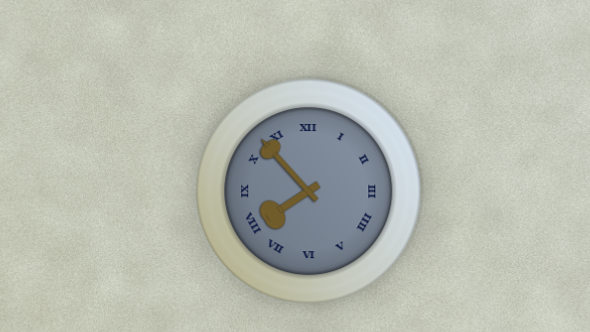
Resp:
7h53
